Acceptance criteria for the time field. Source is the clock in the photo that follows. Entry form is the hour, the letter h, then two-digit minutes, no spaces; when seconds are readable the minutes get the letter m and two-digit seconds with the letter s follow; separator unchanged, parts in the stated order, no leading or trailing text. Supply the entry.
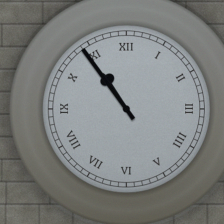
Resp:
10h54
